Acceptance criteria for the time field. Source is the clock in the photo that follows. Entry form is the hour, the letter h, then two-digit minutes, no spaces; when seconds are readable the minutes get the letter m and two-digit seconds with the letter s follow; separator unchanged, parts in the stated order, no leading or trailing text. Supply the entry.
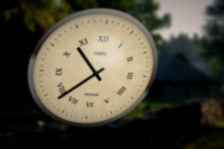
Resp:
10h38
